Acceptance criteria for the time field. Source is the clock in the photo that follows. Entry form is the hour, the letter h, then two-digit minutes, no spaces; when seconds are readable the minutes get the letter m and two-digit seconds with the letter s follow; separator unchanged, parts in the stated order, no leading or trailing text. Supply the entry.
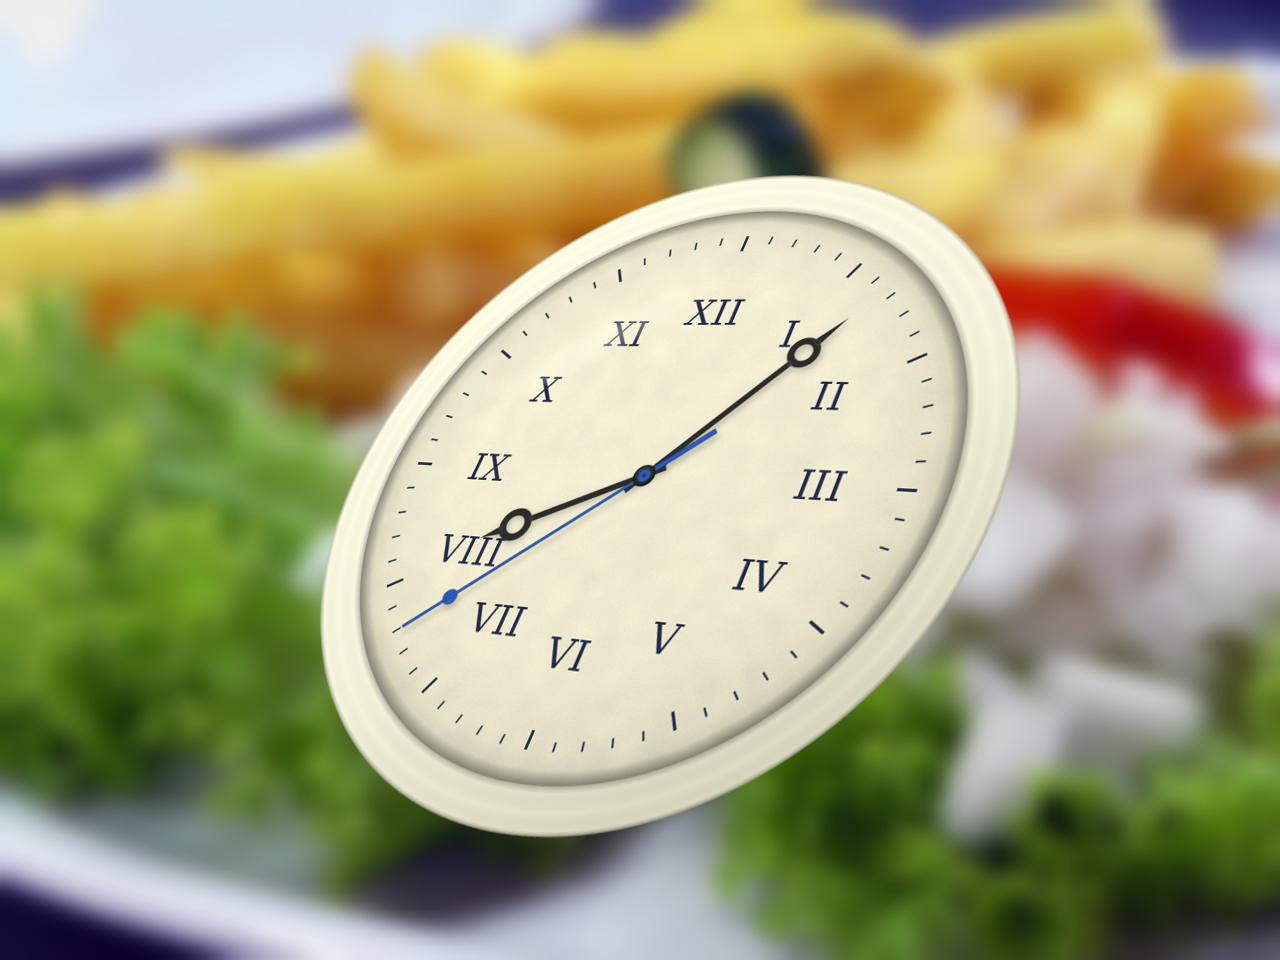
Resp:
8h06m38s
